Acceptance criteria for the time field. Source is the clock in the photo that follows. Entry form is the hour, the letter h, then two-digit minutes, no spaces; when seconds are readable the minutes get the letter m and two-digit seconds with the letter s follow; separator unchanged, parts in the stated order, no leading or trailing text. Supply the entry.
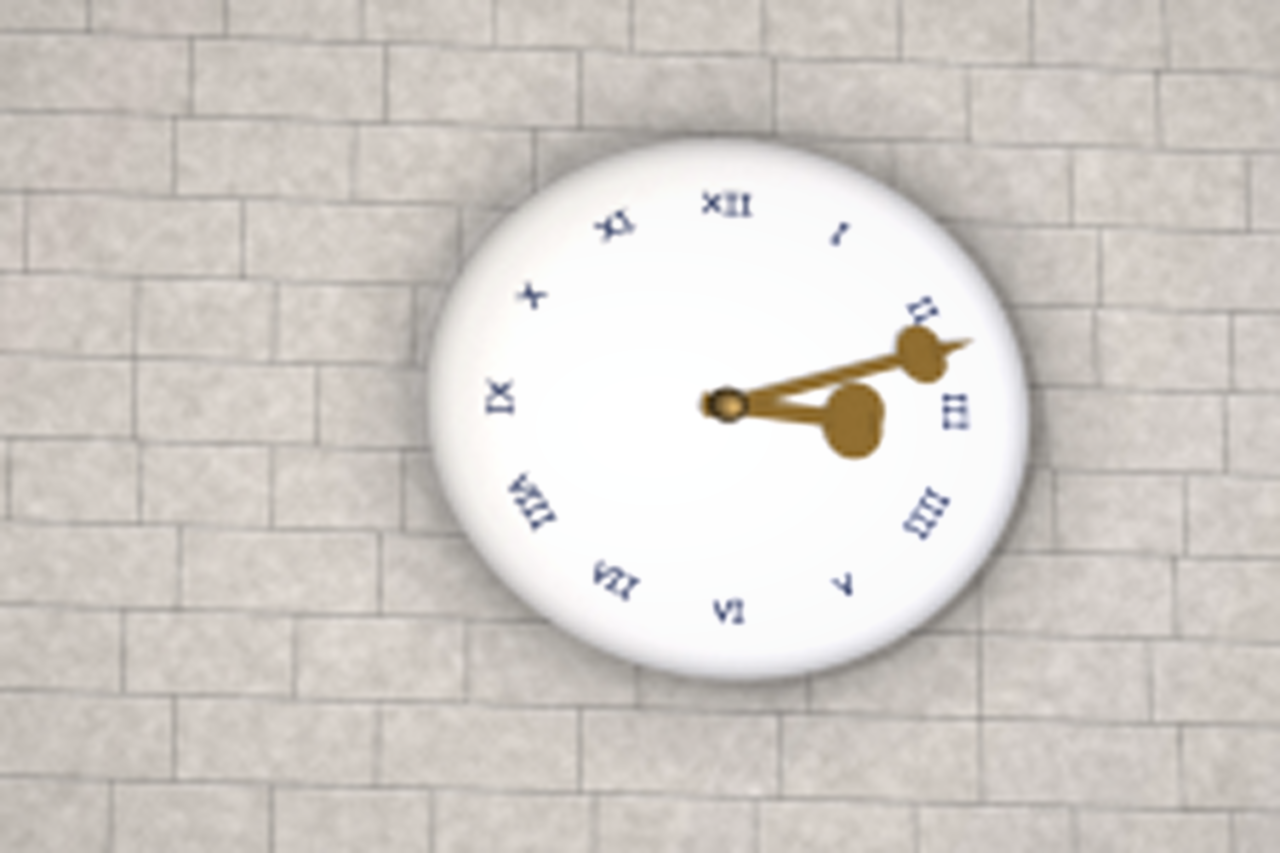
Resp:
3h12
